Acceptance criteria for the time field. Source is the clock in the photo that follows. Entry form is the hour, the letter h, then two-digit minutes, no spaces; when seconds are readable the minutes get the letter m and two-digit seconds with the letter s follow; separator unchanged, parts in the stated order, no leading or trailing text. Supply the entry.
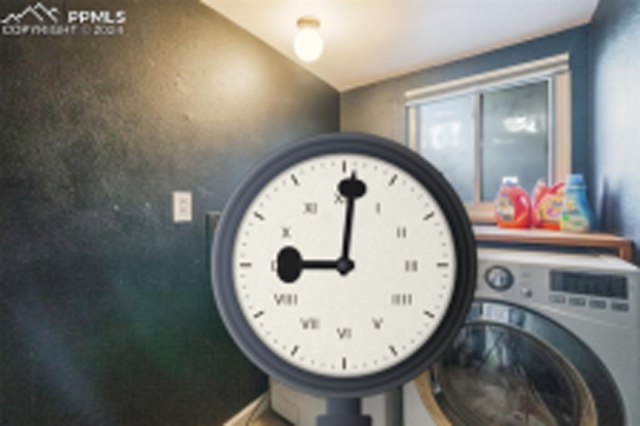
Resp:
9h01
